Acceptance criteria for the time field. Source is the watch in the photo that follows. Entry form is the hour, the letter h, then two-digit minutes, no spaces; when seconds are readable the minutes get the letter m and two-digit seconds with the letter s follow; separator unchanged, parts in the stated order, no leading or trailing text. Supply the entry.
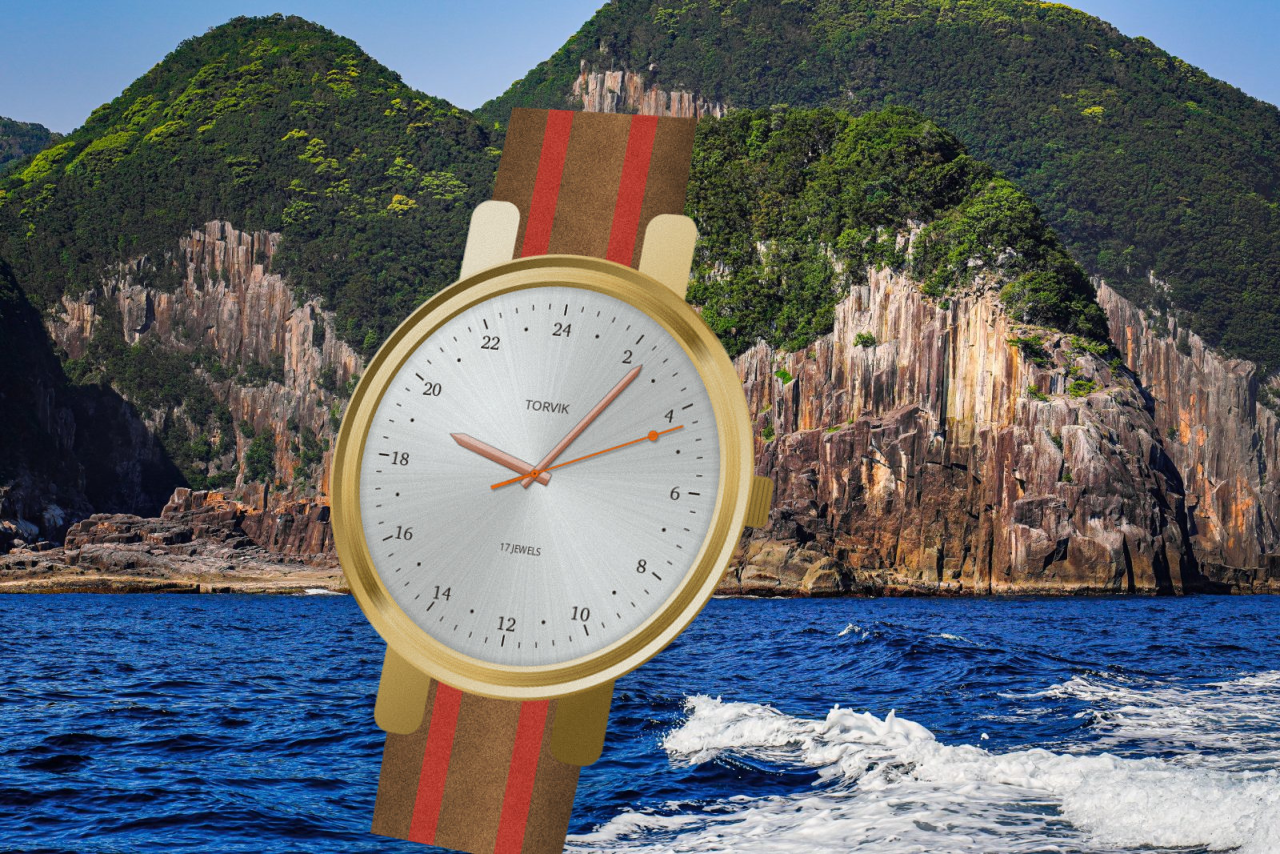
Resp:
19h06m11s
